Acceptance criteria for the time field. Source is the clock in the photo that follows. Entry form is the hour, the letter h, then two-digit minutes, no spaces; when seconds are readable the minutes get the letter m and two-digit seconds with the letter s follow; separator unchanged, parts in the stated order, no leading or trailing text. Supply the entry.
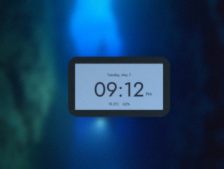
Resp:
9h12
